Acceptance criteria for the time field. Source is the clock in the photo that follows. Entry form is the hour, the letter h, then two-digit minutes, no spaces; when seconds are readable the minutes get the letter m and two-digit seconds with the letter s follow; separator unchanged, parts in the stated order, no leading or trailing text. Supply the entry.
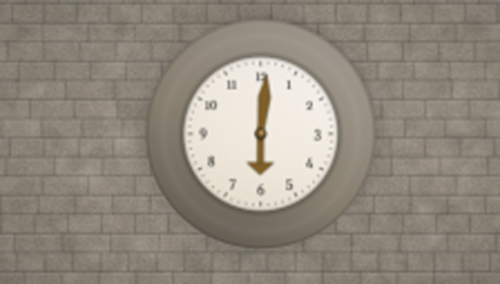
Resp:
6h01
